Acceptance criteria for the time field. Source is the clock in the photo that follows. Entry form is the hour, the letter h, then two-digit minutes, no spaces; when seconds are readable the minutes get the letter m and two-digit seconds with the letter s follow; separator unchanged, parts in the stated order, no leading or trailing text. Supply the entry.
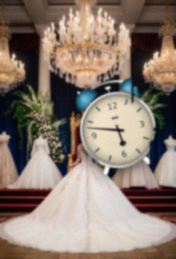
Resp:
5h48
